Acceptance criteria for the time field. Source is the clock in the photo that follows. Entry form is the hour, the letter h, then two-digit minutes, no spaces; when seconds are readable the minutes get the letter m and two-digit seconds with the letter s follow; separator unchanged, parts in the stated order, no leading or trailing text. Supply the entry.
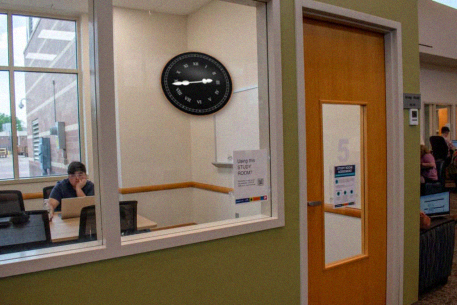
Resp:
2h44
